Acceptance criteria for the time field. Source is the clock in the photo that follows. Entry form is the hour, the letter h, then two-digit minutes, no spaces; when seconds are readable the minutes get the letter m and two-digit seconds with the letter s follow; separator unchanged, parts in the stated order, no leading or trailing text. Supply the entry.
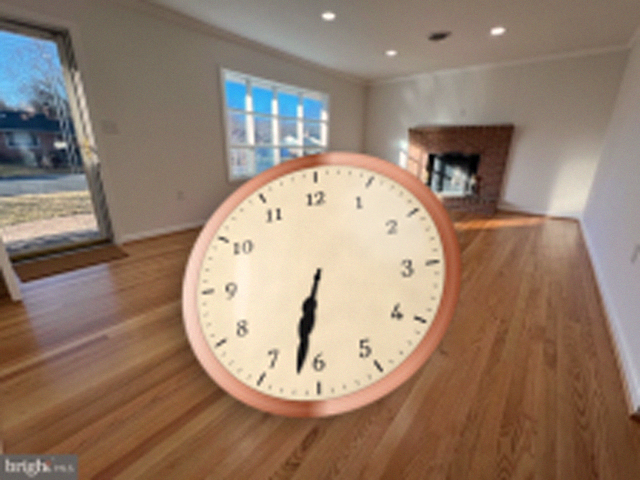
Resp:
6h32
